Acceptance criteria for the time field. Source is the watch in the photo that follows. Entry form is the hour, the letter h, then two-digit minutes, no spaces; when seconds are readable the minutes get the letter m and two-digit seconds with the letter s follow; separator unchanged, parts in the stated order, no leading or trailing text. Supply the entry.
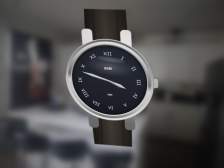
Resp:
3h48
